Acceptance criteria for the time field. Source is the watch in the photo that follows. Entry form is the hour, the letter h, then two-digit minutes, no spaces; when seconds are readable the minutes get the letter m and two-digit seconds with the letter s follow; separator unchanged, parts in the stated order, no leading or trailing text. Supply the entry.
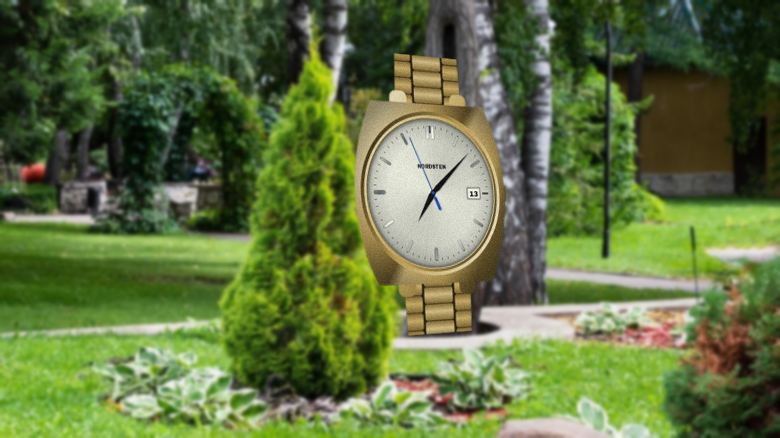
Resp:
7h07m56s
